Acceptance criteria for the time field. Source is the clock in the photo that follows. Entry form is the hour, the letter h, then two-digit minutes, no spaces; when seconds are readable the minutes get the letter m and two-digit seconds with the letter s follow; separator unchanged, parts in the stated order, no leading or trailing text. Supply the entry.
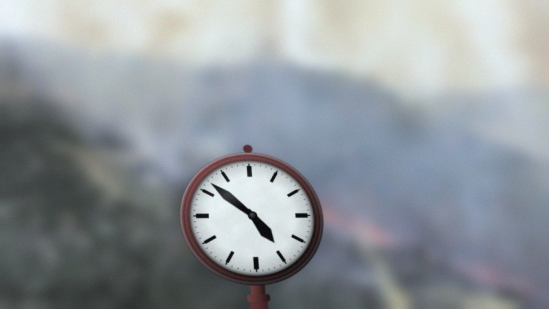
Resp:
4h52
